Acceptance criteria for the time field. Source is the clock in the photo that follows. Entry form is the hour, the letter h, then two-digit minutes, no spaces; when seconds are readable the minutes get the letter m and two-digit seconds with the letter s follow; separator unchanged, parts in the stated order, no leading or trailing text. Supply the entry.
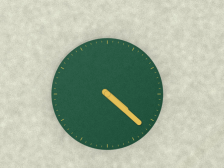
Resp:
4h22
